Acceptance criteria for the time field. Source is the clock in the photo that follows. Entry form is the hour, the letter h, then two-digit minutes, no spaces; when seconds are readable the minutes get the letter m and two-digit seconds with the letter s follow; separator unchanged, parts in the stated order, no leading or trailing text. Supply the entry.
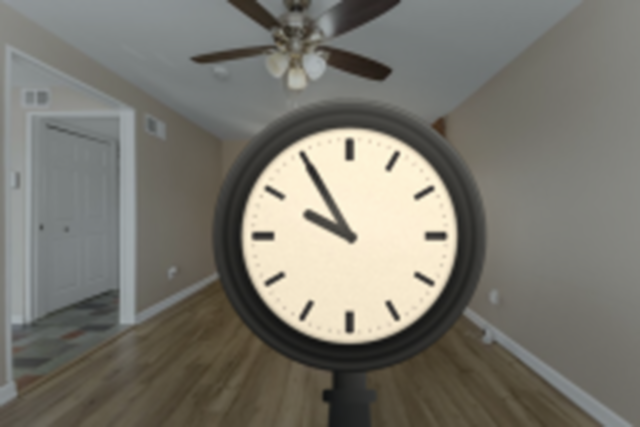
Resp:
9h55
